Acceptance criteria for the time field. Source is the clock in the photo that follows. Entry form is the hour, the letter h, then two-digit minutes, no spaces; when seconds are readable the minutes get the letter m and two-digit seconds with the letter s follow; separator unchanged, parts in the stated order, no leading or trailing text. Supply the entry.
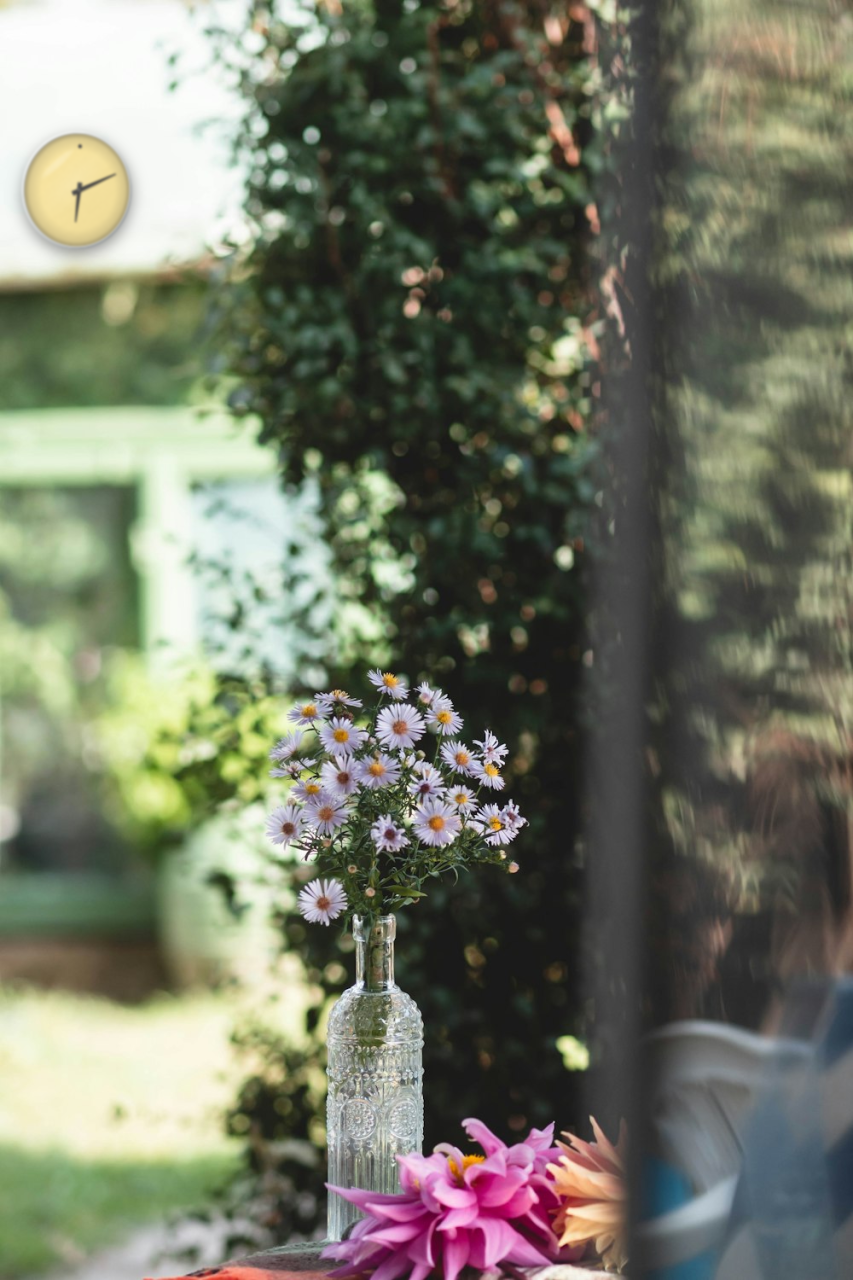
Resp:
6h11
